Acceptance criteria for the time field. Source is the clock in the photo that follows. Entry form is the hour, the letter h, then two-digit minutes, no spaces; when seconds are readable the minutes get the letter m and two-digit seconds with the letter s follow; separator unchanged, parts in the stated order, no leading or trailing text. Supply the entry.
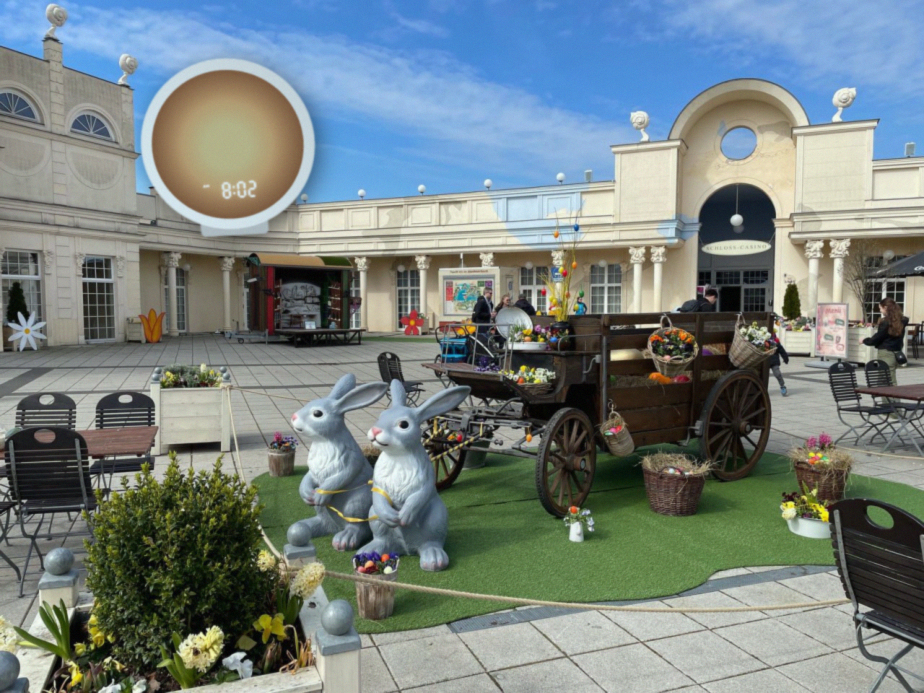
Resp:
8h02
